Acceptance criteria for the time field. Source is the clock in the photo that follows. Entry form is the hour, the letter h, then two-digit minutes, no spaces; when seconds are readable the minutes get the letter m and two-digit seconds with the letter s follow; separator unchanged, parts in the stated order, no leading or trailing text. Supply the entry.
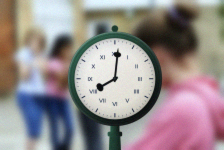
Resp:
8h01
